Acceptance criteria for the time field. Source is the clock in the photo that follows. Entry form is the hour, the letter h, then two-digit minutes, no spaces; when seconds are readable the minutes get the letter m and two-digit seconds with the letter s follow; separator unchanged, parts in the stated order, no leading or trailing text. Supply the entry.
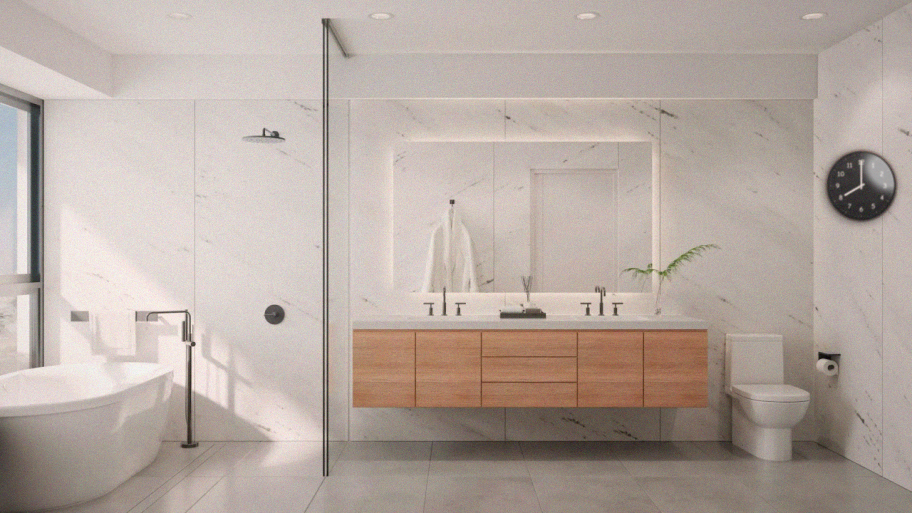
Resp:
8h00
